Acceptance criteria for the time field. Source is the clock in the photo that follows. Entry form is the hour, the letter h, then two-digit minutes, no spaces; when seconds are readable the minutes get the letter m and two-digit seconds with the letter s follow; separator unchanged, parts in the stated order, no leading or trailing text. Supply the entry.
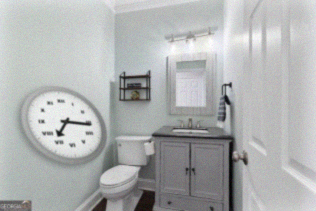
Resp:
7h16
